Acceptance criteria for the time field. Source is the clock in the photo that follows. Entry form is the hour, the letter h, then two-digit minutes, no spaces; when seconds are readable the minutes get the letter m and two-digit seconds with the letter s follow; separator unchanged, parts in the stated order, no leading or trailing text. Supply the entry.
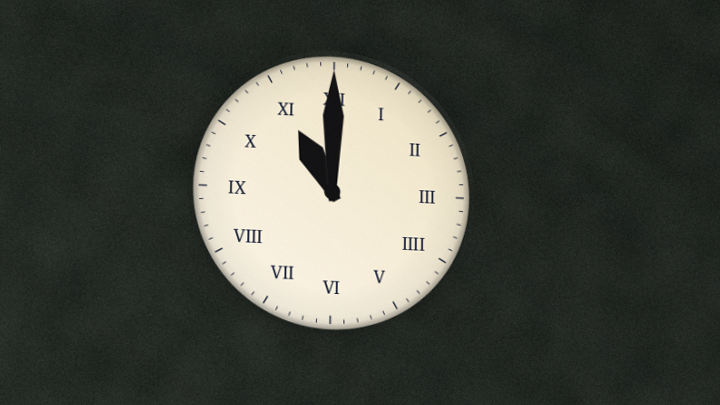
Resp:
11h00
